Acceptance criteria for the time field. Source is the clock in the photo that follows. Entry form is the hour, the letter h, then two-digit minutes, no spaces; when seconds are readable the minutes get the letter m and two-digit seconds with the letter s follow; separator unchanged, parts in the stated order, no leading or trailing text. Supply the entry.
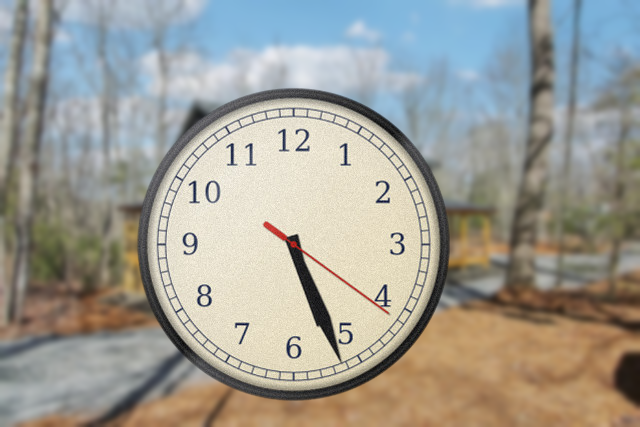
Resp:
5h26m21s
